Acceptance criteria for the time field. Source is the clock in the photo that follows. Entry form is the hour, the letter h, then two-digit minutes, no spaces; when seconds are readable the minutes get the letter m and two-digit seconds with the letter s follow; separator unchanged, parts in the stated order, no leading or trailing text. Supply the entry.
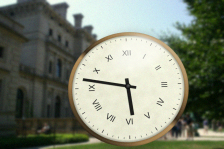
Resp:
5h47
